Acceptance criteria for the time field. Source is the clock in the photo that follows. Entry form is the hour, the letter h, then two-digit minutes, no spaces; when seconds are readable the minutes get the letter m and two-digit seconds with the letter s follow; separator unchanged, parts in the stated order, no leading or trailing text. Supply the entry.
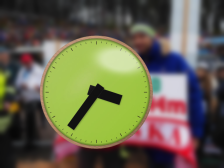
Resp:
3h36
